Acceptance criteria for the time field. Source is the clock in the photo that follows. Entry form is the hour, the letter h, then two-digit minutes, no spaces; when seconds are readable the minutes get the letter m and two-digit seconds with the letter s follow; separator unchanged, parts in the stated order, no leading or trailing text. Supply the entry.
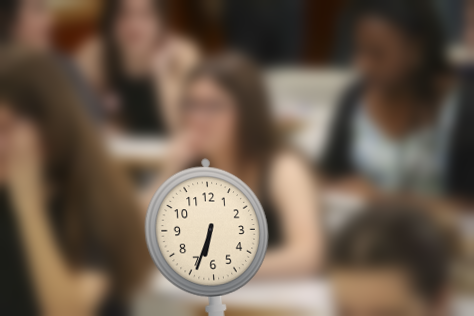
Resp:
6h34
